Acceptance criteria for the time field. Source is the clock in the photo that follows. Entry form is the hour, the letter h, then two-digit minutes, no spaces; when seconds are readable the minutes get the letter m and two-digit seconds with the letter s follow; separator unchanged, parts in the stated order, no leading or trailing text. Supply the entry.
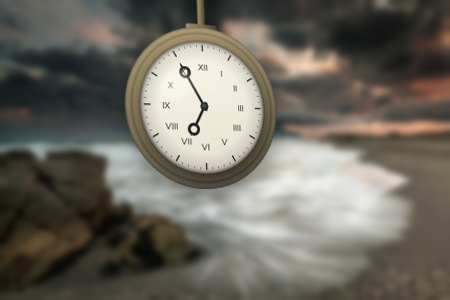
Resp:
6h55
